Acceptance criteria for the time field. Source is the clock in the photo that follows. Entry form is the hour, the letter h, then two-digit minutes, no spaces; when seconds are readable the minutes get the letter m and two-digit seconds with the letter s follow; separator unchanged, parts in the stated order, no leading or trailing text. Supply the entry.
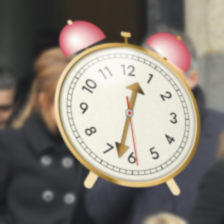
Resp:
12h32m29s
